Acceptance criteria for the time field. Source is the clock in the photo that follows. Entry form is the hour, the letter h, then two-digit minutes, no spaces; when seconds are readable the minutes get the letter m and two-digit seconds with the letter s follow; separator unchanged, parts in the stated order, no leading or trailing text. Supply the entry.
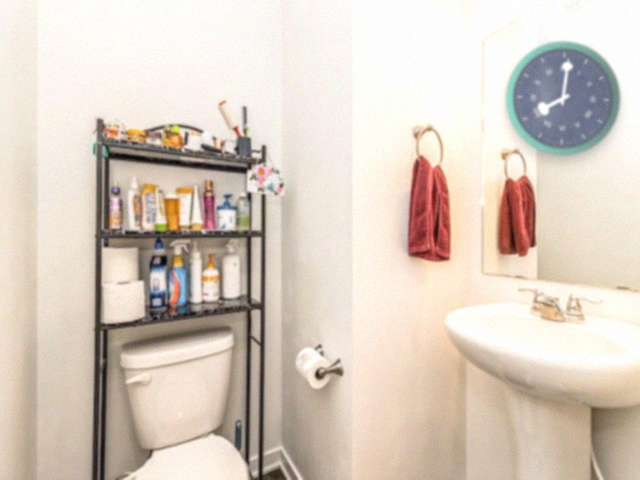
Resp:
8h01
